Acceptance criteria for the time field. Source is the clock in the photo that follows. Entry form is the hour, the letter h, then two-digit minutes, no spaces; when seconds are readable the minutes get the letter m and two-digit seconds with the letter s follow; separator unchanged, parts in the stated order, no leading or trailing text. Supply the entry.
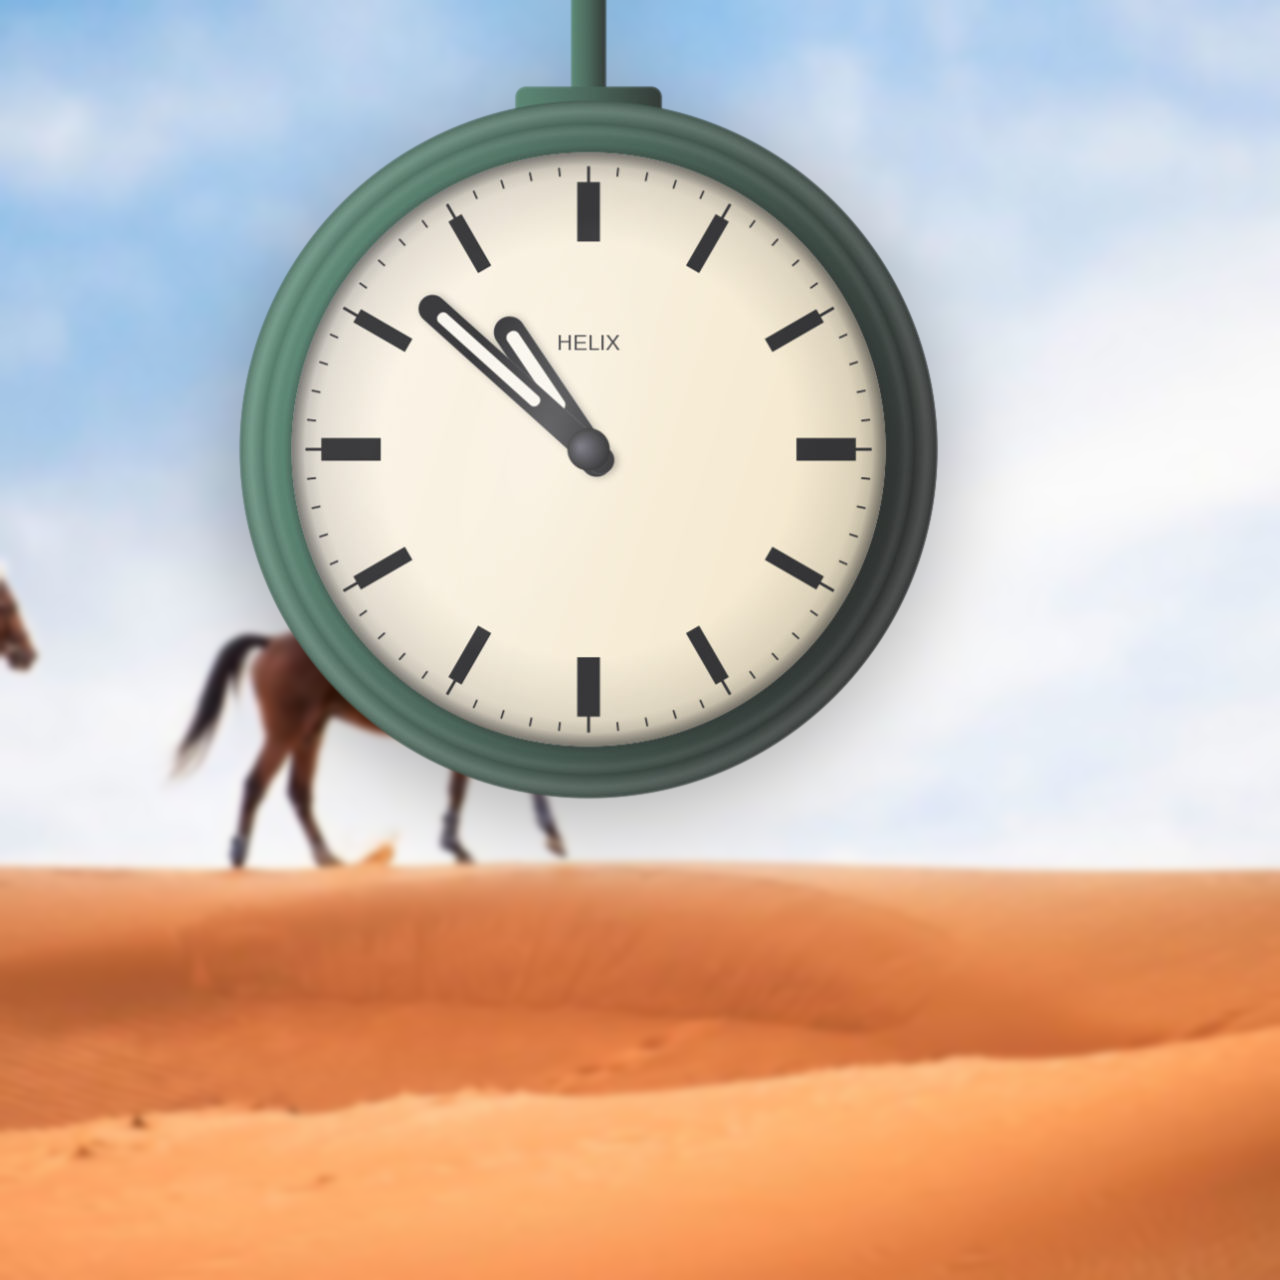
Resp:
10h52
